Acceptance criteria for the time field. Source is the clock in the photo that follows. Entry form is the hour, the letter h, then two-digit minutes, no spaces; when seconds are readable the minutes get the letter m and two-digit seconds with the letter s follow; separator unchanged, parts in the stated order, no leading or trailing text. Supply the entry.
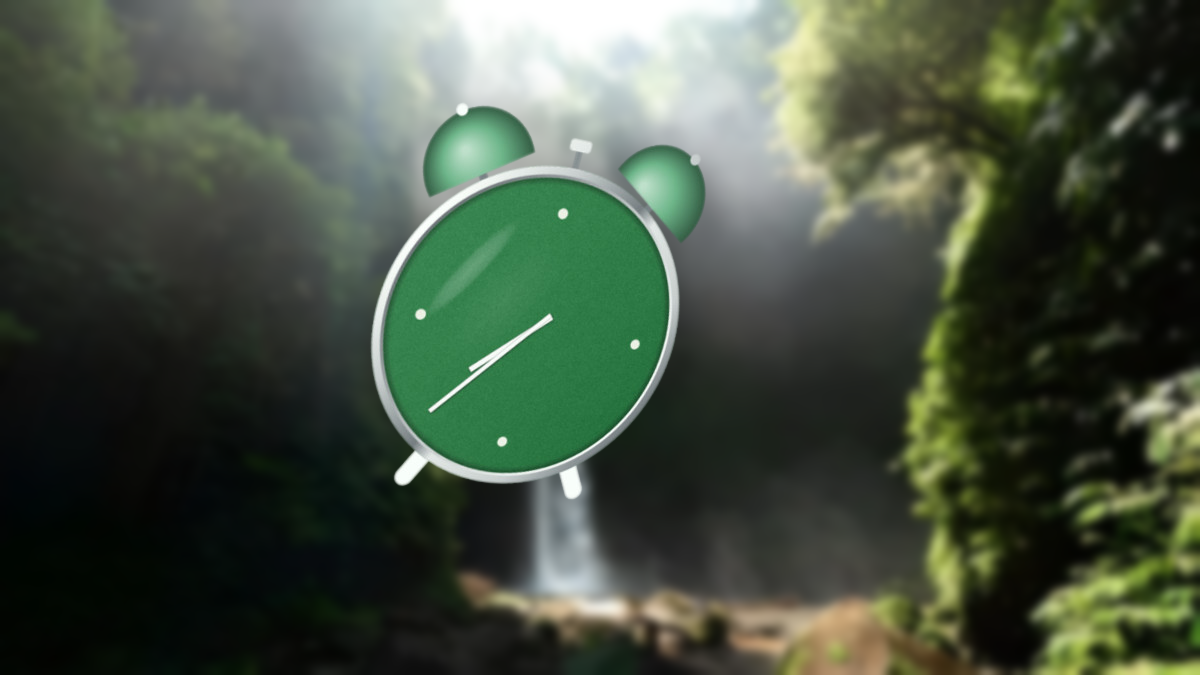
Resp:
7h37
